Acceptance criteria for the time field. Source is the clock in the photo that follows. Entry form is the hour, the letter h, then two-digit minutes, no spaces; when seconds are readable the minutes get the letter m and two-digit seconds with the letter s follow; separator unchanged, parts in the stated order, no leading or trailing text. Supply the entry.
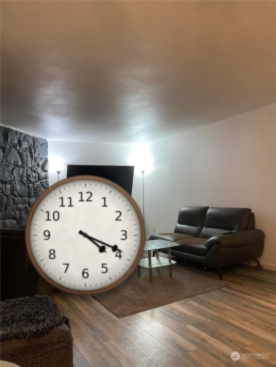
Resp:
4h19
